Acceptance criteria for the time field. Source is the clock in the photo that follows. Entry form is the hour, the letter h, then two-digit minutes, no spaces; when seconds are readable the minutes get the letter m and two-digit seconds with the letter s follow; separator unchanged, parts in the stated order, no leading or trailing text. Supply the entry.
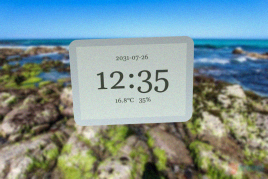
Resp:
12h35
